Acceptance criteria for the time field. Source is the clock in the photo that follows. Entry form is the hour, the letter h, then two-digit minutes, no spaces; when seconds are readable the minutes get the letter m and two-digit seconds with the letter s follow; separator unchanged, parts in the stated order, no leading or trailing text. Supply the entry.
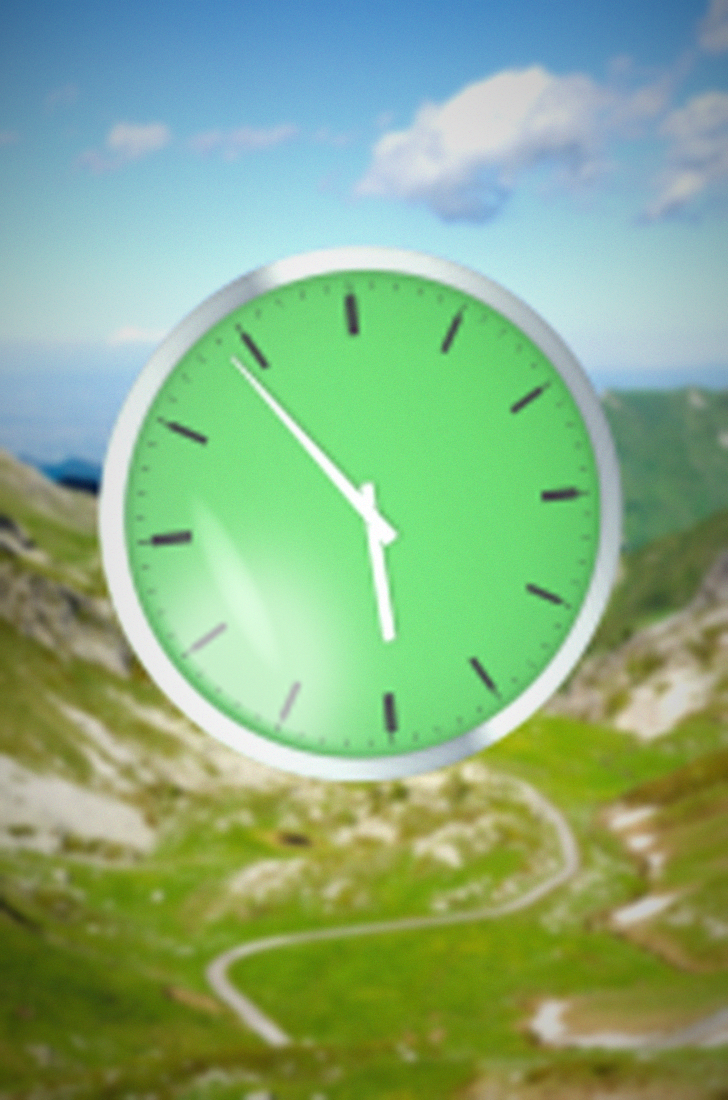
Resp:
5h54
